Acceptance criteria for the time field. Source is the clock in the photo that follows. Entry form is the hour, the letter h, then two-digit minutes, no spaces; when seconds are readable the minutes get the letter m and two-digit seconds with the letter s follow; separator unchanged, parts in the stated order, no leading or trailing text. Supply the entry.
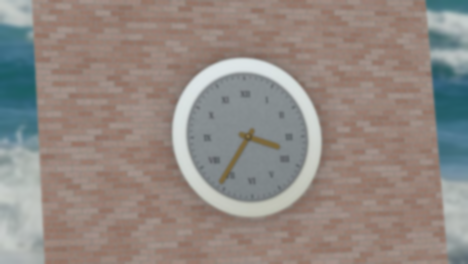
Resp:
3h36
